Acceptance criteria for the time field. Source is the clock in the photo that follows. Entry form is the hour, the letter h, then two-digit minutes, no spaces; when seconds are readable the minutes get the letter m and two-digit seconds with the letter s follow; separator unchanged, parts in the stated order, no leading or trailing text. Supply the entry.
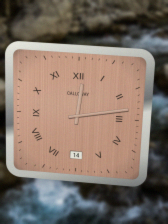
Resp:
12h13
